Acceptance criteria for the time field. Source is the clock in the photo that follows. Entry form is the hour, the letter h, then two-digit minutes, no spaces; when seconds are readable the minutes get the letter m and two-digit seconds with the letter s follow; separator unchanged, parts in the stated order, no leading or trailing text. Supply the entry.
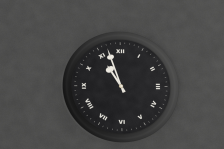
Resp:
10h57
